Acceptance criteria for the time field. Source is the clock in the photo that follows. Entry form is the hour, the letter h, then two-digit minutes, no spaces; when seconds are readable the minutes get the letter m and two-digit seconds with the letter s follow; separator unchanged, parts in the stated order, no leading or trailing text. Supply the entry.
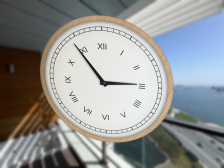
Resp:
2h54
